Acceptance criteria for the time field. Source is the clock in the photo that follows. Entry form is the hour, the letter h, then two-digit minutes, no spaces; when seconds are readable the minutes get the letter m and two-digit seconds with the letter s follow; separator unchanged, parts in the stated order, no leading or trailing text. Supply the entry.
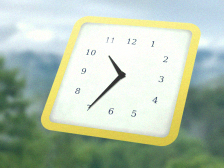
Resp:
10h35
